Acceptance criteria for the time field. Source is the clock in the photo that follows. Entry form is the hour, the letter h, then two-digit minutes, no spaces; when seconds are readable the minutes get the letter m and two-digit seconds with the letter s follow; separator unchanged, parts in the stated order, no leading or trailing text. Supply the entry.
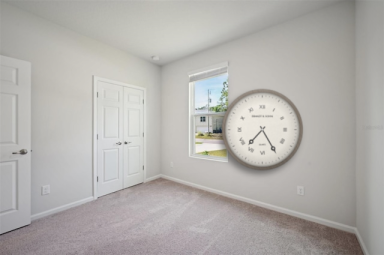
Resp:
7h25
